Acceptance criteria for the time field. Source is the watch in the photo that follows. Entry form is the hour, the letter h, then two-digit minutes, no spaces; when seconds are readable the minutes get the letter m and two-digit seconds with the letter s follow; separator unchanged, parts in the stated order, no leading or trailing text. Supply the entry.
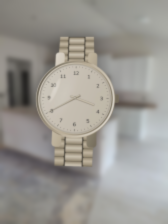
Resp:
3h40
